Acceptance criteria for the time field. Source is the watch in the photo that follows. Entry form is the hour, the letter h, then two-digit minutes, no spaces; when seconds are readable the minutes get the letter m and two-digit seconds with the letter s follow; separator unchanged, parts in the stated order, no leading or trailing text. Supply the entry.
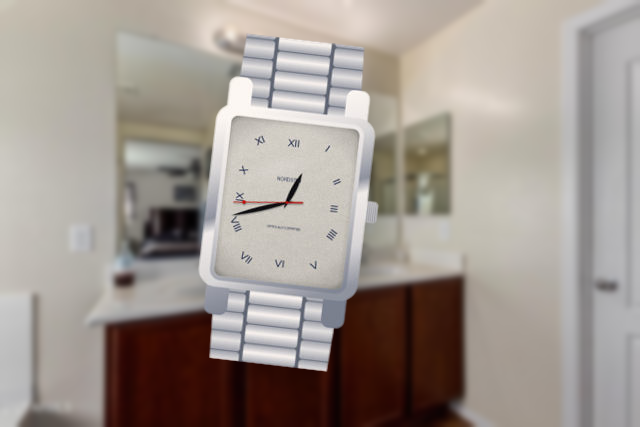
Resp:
12h41m44s
